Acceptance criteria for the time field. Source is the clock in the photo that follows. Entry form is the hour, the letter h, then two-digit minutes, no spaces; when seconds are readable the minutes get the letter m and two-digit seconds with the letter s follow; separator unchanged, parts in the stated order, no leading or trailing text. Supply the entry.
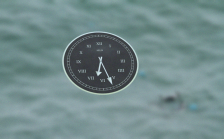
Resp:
6h27
